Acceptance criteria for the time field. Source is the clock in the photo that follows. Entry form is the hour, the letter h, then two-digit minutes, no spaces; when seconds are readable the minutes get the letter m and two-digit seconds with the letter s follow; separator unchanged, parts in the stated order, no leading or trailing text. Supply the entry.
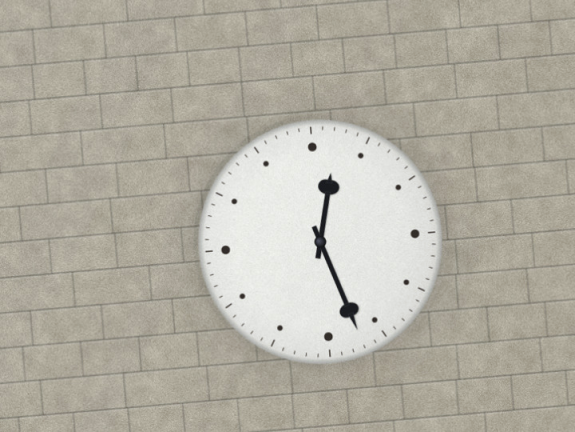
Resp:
12h27
